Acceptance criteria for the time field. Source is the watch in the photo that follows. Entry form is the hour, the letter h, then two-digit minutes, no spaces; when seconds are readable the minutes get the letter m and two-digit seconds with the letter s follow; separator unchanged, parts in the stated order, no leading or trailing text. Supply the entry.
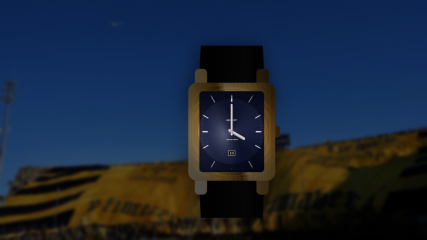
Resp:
4h00
